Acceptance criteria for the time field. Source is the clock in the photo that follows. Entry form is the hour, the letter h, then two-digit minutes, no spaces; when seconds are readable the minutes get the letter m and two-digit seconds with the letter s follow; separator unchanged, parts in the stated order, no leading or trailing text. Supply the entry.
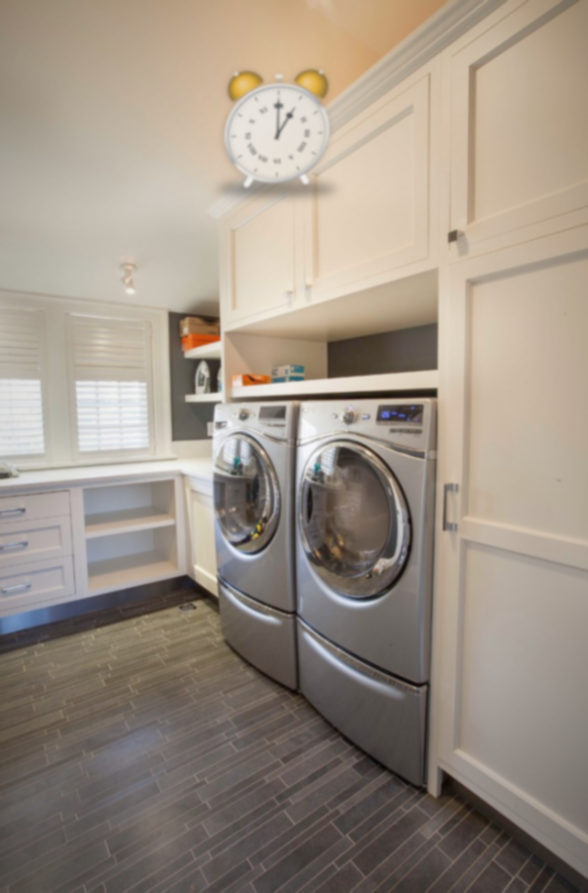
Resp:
1h00
